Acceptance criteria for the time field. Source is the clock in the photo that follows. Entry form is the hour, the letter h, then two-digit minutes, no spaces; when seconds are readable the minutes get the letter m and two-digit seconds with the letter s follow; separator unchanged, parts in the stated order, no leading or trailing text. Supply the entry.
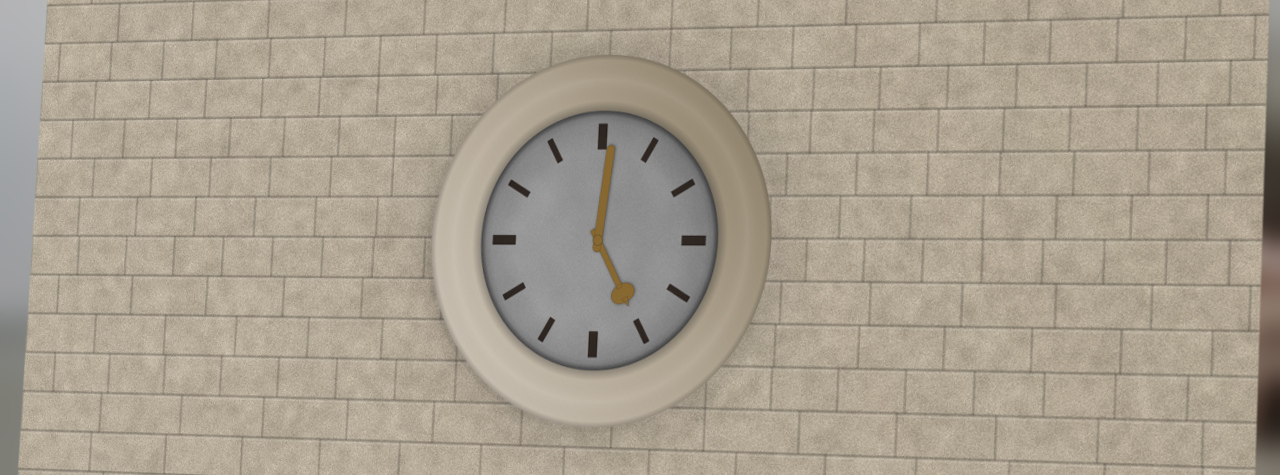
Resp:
5h01
